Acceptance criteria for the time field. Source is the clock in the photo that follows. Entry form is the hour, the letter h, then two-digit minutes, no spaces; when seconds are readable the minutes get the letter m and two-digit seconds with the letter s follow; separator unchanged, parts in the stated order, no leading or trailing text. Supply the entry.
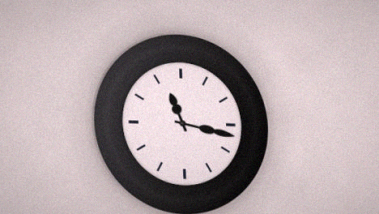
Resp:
11h17
